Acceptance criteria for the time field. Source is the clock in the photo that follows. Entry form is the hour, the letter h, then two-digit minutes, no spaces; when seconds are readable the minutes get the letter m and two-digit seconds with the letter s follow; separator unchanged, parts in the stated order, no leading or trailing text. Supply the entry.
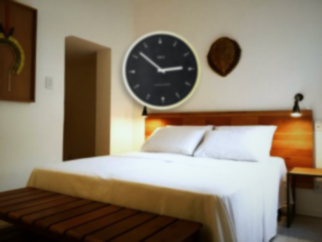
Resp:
2h52
